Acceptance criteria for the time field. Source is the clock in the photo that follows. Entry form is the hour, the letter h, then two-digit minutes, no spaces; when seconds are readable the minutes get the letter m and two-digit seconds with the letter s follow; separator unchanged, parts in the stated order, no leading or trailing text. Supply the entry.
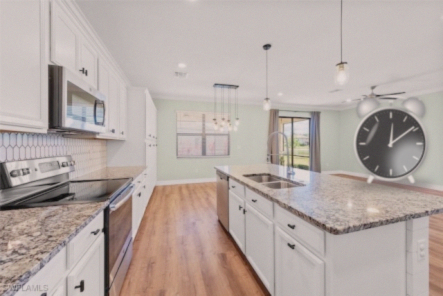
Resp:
12h09
